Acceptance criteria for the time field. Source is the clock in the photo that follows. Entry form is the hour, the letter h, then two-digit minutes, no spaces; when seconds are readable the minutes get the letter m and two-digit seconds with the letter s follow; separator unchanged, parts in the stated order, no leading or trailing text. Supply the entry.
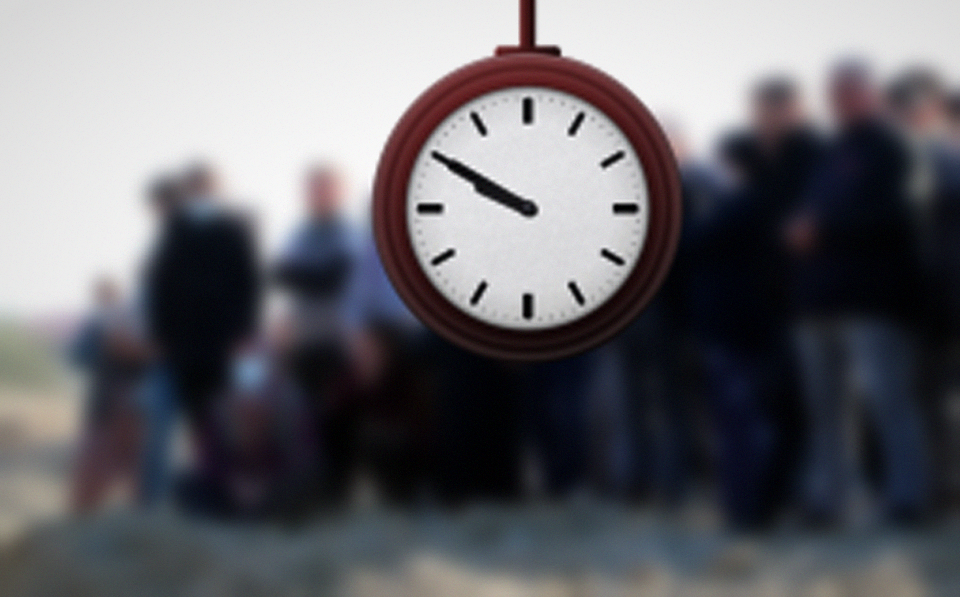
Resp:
9h50
